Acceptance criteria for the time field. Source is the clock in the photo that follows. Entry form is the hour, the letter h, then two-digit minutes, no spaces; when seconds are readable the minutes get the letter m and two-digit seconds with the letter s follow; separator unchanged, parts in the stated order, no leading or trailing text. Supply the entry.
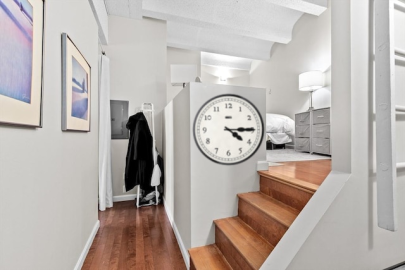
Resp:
4h15
